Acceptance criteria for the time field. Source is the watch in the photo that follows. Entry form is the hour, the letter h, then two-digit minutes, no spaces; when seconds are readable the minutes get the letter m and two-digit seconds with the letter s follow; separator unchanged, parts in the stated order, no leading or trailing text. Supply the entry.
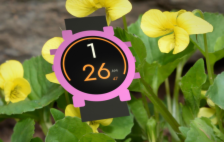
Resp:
1h26
